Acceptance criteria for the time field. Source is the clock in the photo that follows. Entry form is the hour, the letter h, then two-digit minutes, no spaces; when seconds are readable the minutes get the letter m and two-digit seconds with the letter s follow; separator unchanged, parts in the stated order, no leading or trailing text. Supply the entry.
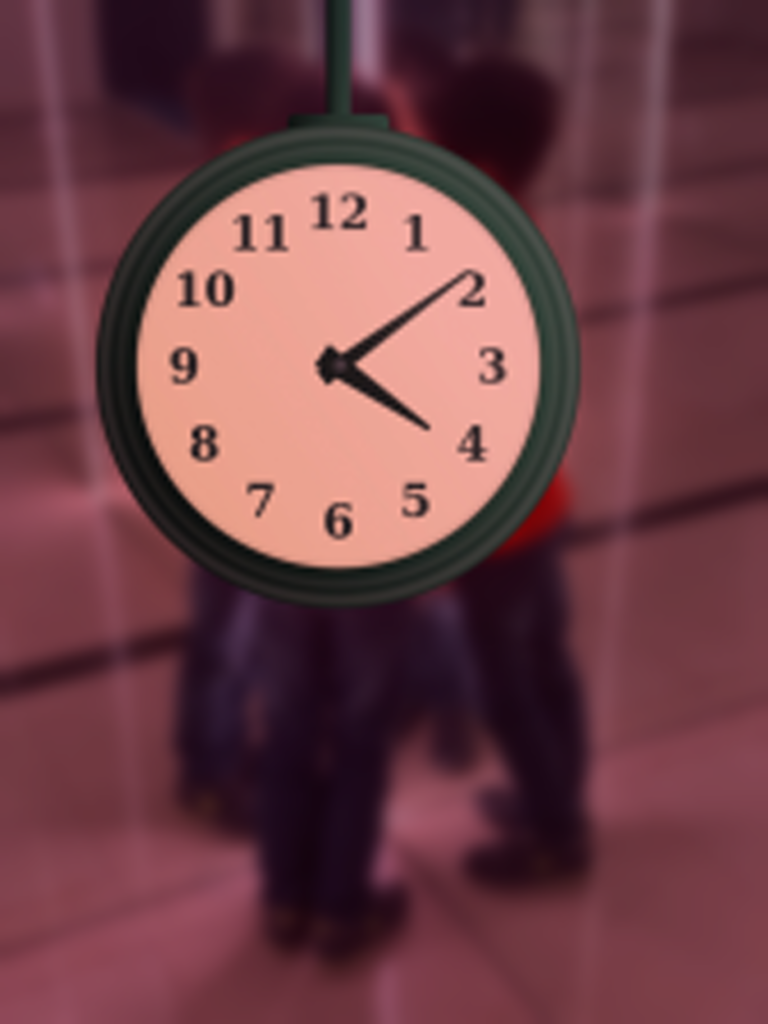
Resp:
4h09
